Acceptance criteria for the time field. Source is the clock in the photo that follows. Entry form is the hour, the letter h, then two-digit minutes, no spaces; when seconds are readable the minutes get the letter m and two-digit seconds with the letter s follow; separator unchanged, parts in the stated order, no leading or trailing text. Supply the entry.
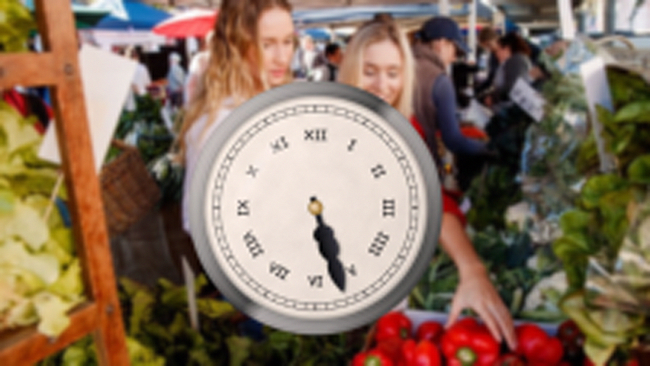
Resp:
5h27
